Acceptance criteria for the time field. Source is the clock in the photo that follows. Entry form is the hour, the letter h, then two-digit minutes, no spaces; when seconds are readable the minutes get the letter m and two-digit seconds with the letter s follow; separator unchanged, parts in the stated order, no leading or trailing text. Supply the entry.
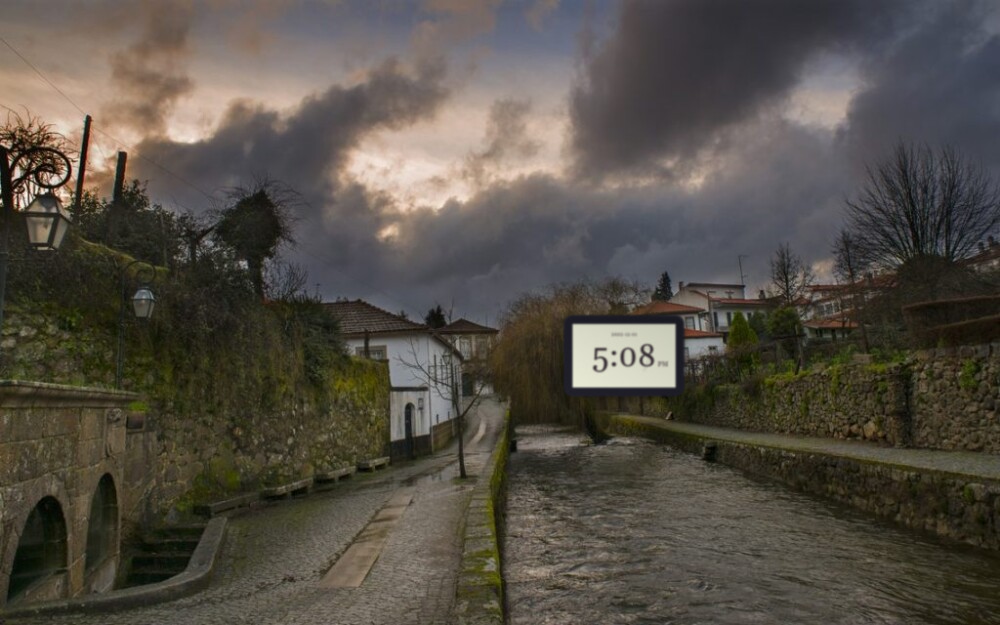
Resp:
5h08
